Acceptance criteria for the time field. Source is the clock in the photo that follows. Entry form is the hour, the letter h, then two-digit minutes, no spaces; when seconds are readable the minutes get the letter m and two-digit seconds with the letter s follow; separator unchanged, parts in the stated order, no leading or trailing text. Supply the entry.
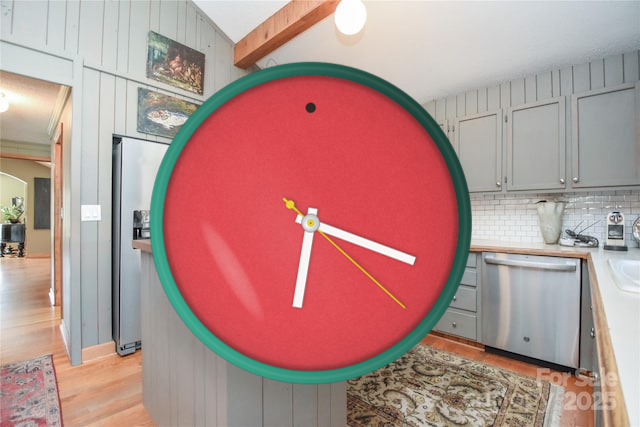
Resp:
6h18m22s
